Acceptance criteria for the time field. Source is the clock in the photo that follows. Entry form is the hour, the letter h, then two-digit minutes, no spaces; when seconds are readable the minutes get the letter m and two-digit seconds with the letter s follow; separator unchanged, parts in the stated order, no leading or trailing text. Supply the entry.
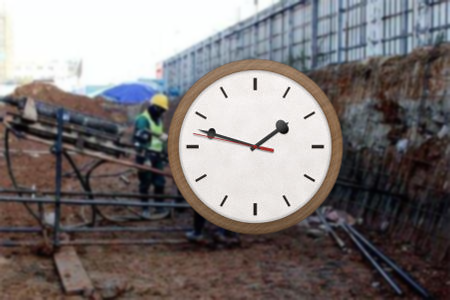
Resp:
1h47m47s
